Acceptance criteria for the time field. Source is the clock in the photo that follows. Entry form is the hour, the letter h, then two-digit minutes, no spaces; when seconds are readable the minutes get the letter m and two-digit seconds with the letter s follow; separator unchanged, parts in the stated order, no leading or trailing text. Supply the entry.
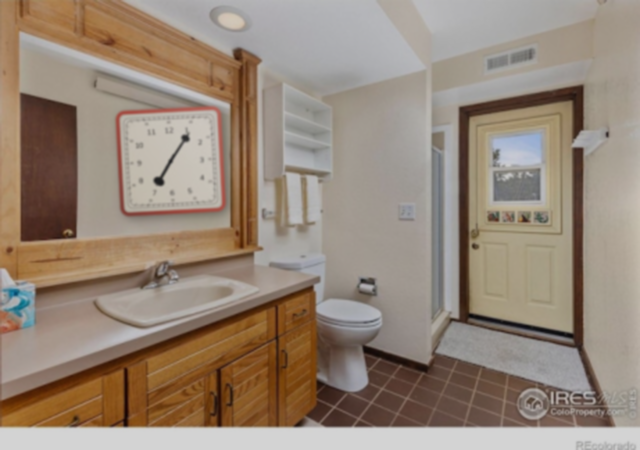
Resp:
7h06
